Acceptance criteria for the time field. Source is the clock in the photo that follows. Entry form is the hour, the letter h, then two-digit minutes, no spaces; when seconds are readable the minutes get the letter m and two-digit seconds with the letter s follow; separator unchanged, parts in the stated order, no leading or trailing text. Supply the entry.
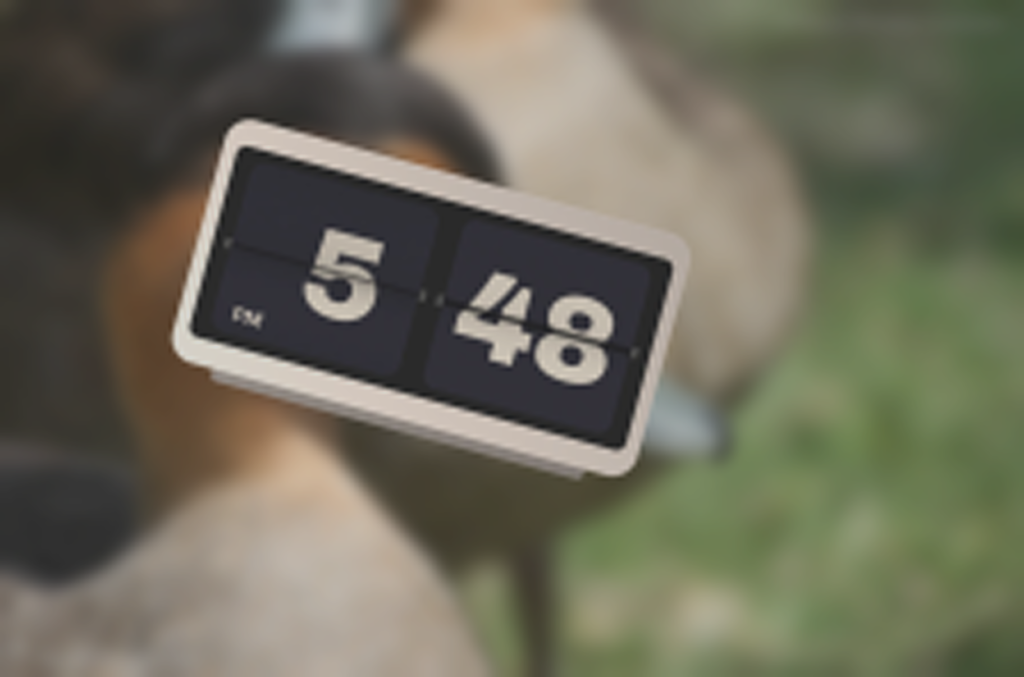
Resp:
5h48
